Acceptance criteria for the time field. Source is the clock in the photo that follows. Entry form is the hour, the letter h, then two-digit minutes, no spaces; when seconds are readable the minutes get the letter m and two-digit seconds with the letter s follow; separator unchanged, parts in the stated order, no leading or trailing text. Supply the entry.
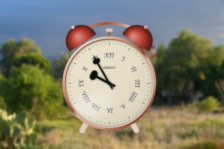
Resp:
9h55
